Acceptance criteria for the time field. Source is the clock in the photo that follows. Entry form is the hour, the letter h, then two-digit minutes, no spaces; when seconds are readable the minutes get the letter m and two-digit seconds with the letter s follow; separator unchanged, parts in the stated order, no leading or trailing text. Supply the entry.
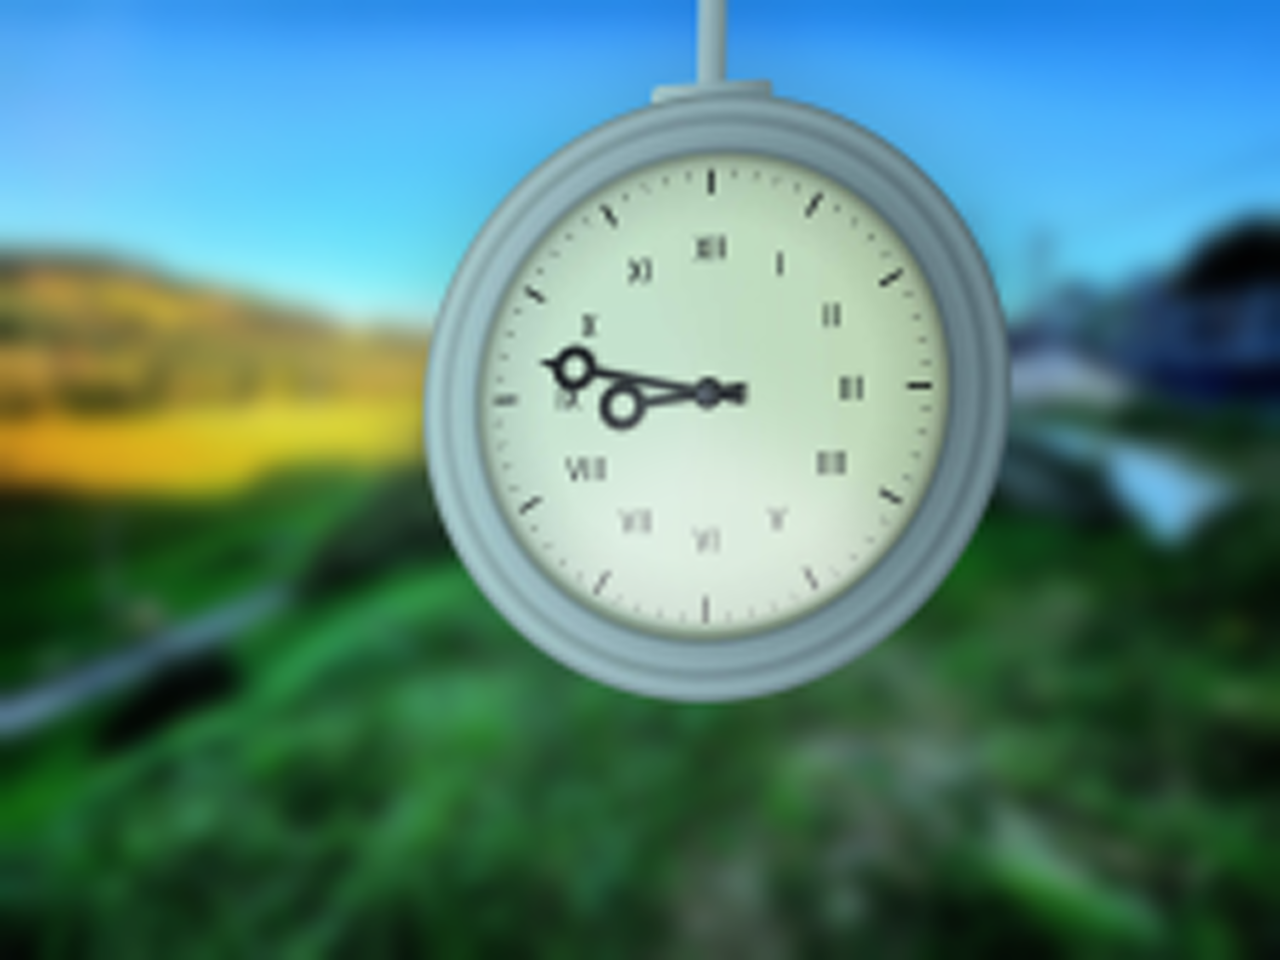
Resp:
8h47
